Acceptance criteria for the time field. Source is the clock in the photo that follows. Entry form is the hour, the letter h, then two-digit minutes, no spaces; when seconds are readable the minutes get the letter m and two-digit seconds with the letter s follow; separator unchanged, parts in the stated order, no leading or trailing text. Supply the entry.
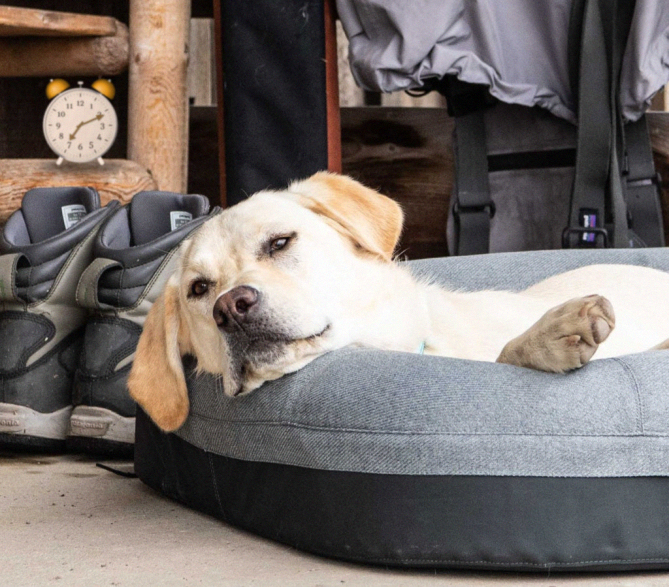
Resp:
7h11
